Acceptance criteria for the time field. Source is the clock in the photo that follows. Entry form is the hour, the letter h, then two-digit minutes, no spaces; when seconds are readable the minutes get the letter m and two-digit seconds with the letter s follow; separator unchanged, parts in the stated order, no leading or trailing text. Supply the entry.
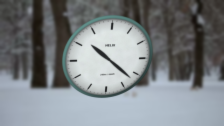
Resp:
10h22
